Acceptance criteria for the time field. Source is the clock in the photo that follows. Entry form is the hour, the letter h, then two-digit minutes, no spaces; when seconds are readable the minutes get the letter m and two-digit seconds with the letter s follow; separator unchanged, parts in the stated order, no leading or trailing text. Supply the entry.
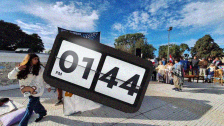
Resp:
1h44
